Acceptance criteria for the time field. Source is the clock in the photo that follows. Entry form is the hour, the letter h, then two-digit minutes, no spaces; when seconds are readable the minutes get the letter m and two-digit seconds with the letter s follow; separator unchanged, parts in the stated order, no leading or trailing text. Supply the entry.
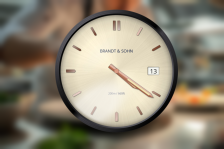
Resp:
4h21
